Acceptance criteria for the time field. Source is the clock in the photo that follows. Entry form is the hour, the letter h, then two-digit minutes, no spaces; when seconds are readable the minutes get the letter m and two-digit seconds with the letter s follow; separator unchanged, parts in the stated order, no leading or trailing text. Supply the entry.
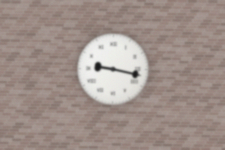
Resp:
9h17
